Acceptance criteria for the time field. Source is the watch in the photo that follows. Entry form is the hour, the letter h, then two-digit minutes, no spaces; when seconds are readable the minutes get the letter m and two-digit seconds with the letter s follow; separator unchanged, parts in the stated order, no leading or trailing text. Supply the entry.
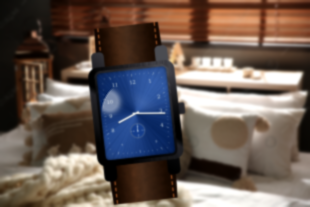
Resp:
8h16
